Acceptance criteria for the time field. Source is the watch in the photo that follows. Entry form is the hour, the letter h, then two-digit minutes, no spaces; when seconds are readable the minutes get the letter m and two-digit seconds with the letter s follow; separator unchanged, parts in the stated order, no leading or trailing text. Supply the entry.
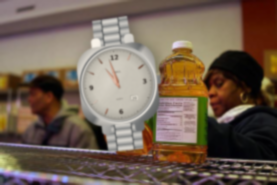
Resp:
10h58
